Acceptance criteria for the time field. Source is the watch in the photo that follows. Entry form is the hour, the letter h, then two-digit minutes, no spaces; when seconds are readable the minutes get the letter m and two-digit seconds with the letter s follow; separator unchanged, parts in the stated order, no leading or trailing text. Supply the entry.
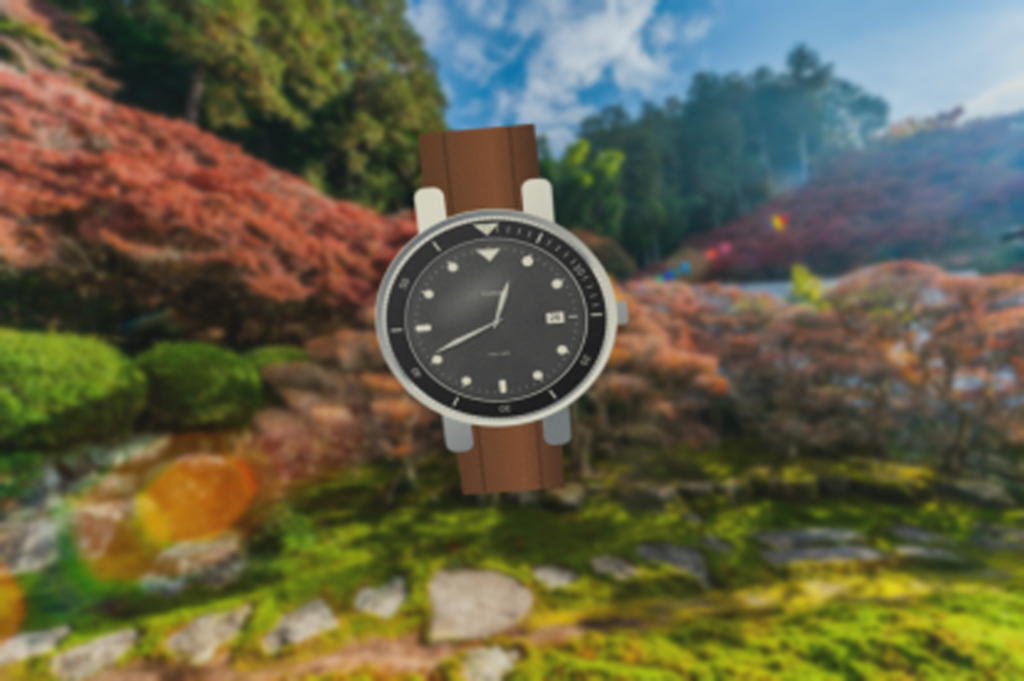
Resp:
12h41
